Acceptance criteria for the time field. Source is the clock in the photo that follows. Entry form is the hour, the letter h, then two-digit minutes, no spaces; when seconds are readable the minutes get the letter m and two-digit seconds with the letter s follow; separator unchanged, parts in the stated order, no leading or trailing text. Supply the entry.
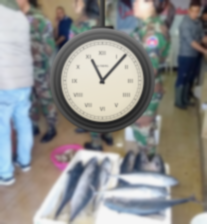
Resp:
11h07
